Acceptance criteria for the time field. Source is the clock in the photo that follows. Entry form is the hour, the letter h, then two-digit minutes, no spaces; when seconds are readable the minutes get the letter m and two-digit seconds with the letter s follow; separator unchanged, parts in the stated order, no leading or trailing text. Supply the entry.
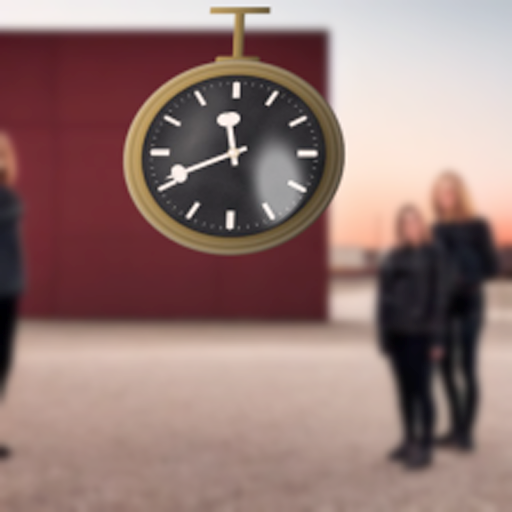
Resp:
11h41
